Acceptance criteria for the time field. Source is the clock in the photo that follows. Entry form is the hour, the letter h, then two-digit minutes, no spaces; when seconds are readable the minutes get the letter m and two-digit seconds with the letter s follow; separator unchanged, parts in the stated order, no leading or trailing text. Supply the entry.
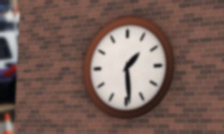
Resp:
1h29
